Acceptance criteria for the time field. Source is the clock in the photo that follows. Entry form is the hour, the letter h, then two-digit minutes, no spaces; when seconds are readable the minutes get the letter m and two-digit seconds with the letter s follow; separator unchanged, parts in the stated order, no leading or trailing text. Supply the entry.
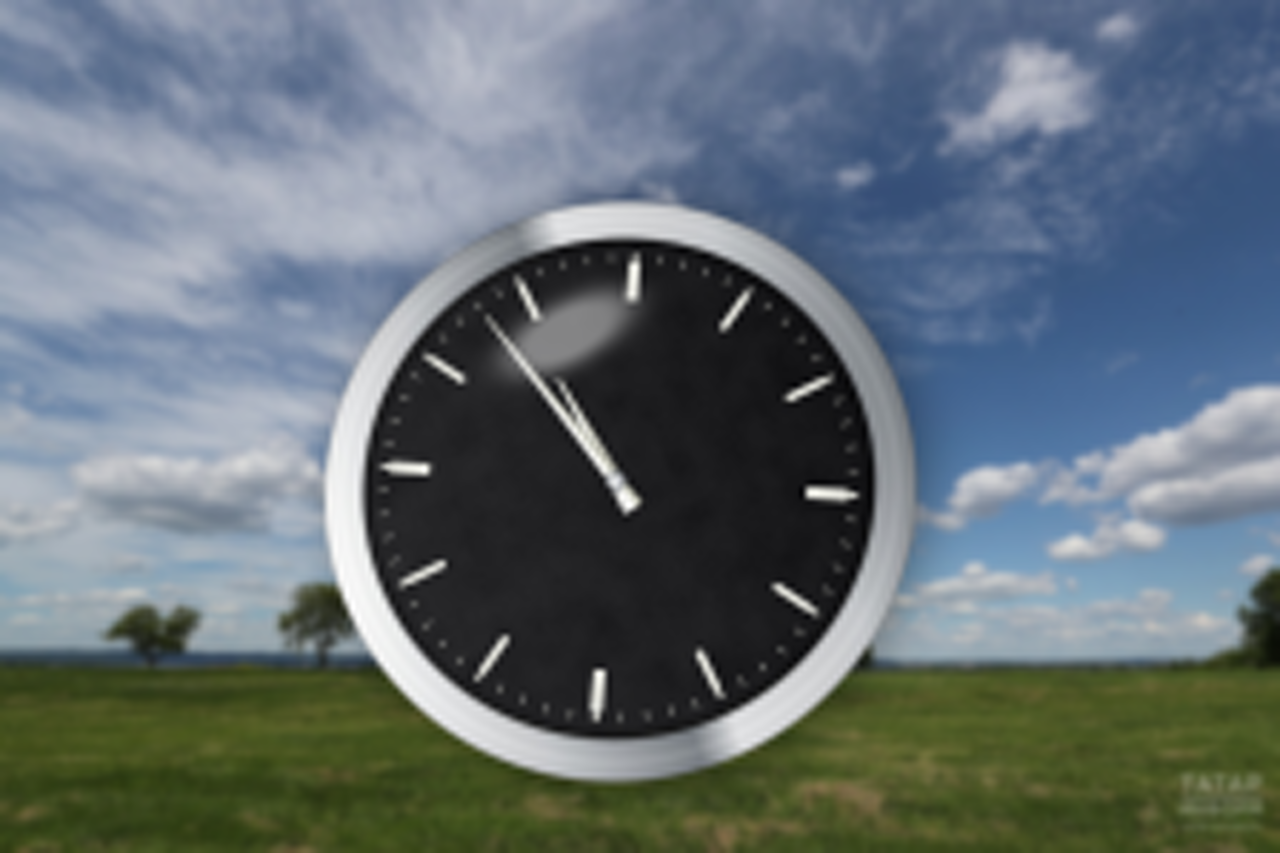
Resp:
10h53
